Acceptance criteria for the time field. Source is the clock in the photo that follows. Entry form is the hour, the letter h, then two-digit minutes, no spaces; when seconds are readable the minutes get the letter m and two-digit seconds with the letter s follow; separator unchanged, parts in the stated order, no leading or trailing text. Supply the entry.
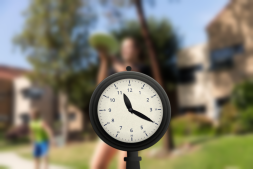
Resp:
11h20
